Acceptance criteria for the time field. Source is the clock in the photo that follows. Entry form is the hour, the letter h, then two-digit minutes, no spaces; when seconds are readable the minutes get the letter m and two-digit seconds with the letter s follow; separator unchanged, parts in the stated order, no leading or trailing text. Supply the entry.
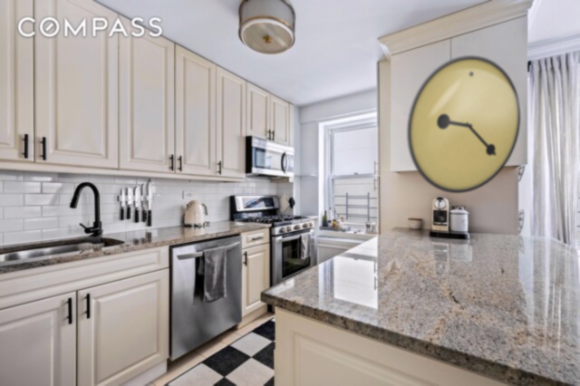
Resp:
9h22
